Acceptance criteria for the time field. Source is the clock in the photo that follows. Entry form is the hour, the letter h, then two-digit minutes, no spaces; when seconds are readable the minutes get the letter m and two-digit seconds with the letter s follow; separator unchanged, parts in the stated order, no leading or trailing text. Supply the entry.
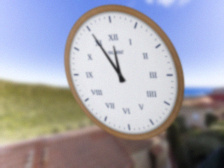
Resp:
11h55
